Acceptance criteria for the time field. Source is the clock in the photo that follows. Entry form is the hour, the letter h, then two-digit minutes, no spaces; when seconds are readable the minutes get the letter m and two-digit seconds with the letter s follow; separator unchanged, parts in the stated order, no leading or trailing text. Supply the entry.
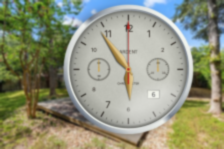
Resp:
5h54
